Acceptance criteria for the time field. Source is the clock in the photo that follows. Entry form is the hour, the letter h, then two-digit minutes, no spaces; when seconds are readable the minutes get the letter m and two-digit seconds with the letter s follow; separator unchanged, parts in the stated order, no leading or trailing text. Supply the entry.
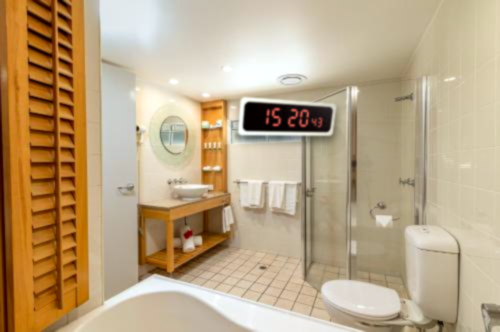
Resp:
15h20
